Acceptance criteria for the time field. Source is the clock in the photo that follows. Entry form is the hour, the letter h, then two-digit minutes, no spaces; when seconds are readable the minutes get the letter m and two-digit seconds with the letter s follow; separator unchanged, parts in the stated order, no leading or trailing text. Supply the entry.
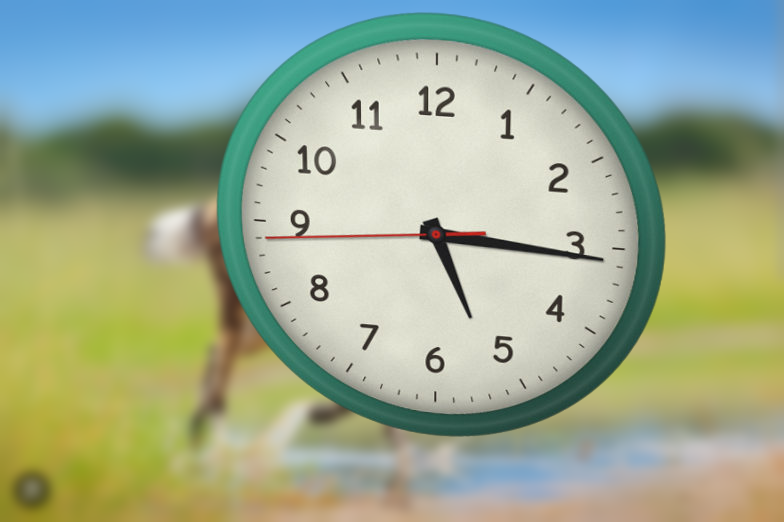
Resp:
5h15m44s
